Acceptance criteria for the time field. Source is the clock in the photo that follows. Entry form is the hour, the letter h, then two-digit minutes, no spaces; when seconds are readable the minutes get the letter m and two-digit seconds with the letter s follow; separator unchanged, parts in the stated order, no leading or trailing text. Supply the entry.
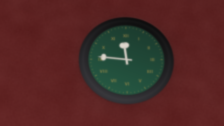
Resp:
11h46
